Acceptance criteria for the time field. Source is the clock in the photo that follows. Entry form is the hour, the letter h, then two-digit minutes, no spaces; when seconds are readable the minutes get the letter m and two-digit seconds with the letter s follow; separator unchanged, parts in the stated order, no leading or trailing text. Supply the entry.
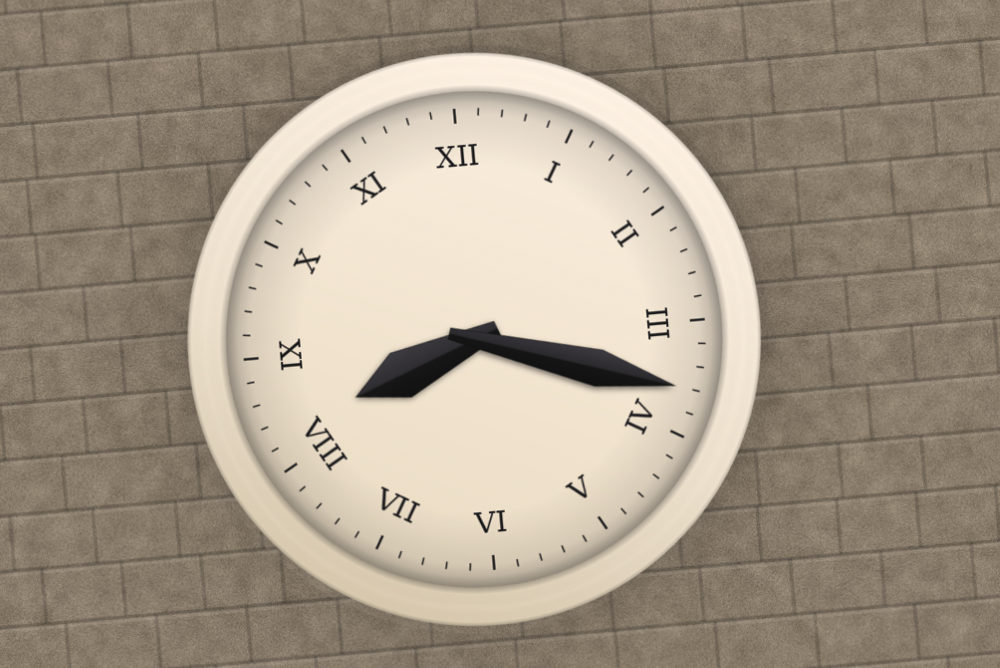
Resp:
8h18
